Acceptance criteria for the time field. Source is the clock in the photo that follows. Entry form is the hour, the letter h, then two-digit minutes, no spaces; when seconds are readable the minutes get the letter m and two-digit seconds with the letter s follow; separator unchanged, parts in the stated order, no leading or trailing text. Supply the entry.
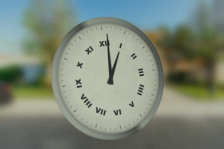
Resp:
1h01
